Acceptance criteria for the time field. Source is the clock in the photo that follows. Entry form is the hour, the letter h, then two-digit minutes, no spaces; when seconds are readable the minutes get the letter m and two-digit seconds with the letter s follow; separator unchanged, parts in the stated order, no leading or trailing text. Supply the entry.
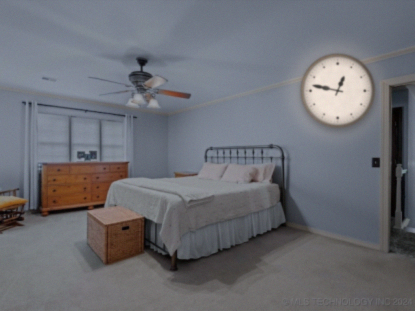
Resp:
12h47
